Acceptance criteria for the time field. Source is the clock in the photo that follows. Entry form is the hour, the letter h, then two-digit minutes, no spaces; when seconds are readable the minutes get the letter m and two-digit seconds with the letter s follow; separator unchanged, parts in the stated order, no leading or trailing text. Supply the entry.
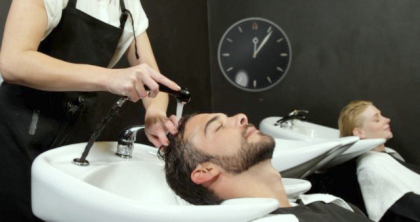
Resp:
12h06
